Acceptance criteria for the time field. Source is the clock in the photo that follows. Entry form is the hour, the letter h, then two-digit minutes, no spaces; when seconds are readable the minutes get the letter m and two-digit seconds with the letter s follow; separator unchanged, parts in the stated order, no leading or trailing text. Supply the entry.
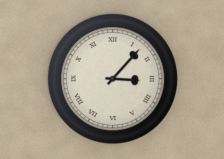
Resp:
3h07
